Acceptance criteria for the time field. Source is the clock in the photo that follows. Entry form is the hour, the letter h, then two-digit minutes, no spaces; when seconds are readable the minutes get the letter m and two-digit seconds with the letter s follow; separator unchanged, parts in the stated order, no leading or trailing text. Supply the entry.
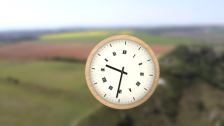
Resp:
9h31
